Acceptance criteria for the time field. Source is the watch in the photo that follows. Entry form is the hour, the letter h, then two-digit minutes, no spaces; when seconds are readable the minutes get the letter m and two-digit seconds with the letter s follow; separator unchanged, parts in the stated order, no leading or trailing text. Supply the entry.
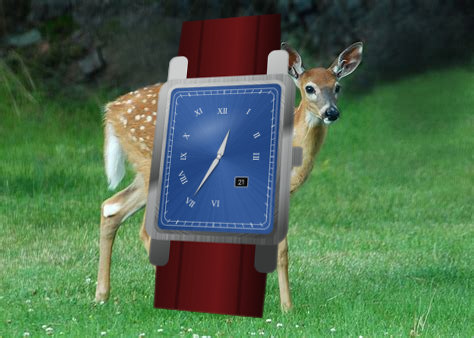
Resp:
12h35
